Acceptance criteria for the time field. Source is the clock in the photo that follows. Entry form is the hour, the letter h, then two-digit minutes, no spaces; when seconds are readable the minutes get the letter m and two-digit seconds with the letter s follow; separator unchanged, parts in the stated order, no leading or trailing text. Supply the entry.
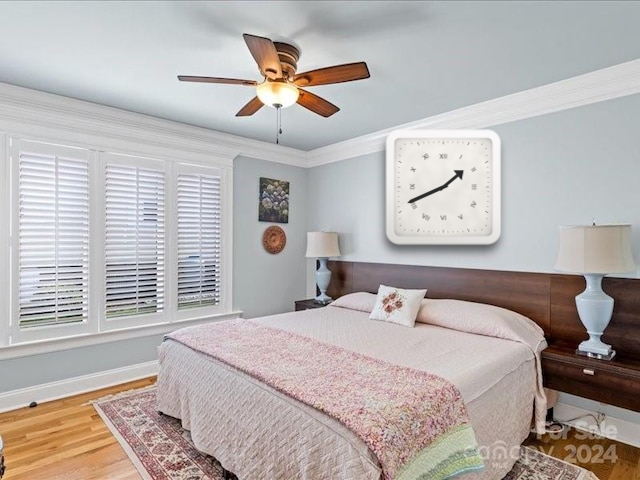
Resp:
1h41
